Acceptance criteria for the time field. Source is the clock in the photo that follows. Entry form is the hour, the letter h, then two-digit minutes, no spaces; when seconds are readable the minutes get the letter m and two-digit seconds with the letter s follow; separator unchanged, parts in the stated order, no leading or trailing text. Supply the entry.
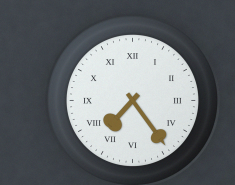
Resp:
7h24
